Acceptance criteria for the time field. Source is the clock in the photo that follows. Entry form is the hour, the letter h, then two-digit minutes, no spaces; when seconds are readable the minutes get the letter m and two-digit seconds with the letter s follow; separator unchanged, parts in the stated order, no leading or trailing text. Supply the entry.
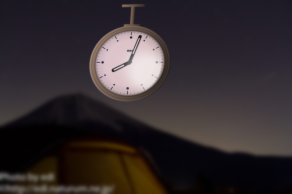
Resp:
8h03
